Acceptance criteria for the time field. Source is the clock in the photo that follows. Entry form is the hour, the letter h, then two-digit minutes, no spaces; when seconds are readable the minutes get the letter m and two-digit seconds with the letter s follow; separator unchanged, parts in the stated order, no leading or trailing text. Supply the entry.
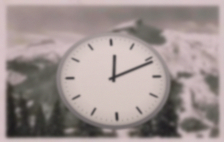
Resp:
12h11
